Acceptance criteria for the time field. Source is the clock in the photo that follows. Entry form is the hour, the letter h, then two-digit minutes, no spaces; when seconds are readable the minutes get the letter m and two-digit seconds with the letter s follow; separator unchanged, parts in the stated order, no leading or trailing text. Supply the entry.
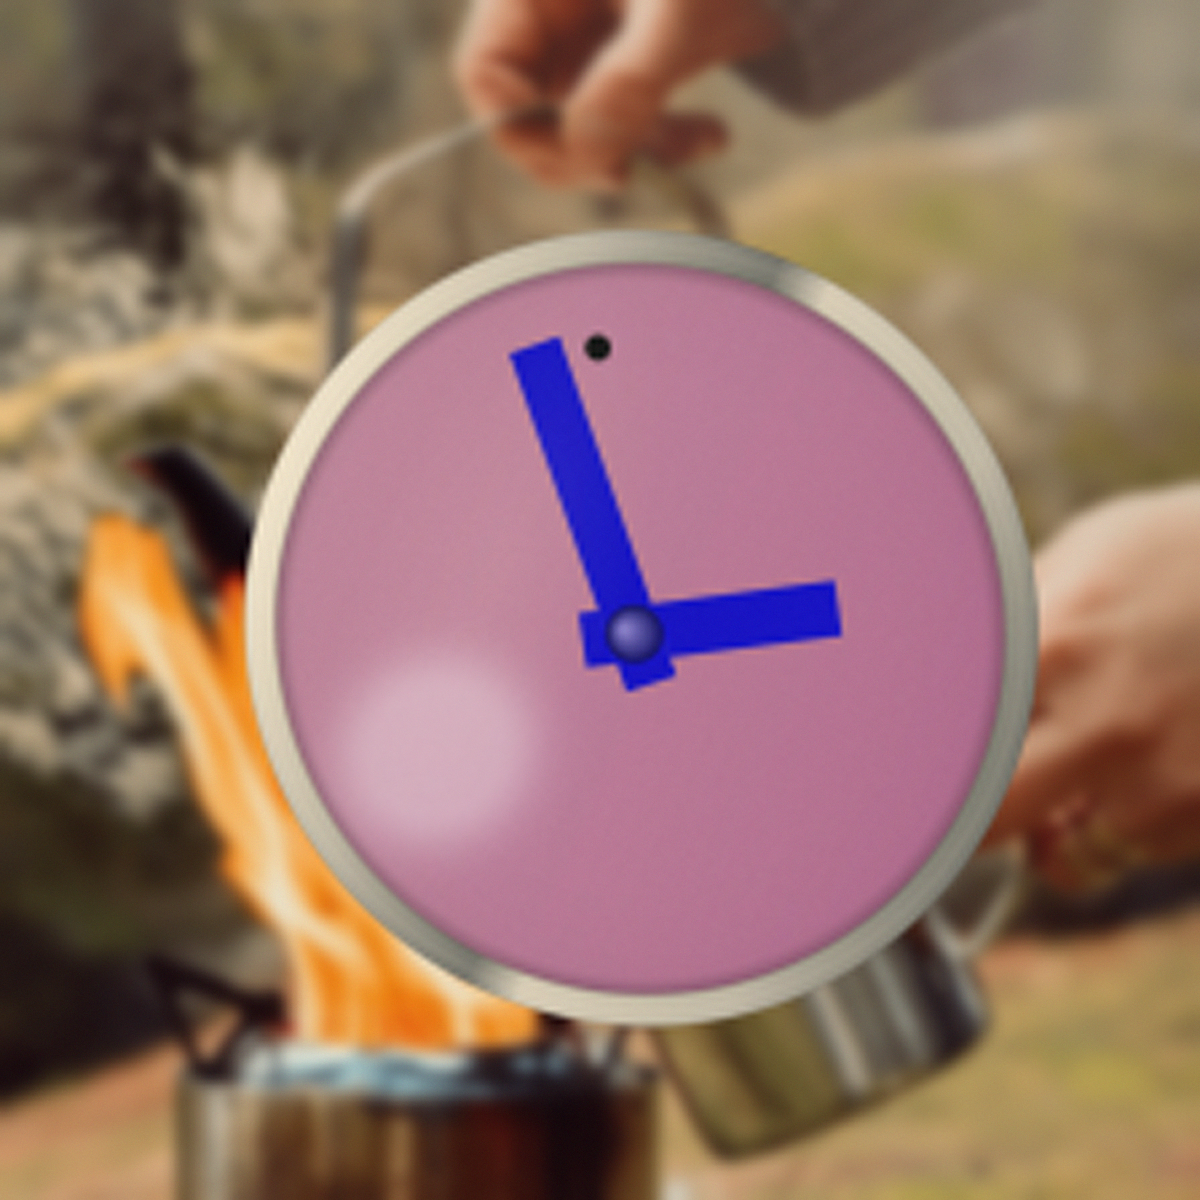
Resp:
2h58
